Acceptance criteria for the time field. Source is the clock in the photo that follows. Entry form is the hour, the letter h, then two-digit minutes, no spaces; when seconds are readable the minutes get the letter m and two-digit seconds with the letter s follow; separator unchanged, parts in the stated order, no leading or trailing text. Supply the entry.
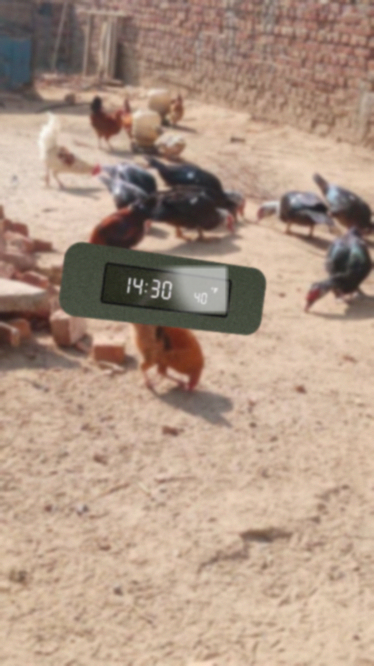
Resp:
14h30
